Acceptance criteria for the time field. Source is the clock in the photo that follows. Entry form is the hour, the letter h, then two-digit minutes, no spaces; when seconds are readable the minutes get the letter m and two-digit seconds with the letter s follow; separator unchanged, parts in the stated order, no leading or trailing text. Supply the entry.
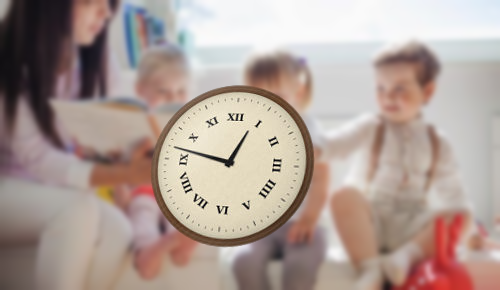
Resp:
12h47
